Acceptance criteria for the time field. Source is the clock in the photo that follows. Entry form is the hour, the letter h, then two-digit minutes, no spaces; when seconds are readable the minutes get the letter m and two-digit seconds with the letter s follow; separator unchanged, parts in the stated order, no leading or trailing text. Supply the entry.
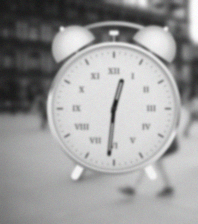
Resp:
12h31
